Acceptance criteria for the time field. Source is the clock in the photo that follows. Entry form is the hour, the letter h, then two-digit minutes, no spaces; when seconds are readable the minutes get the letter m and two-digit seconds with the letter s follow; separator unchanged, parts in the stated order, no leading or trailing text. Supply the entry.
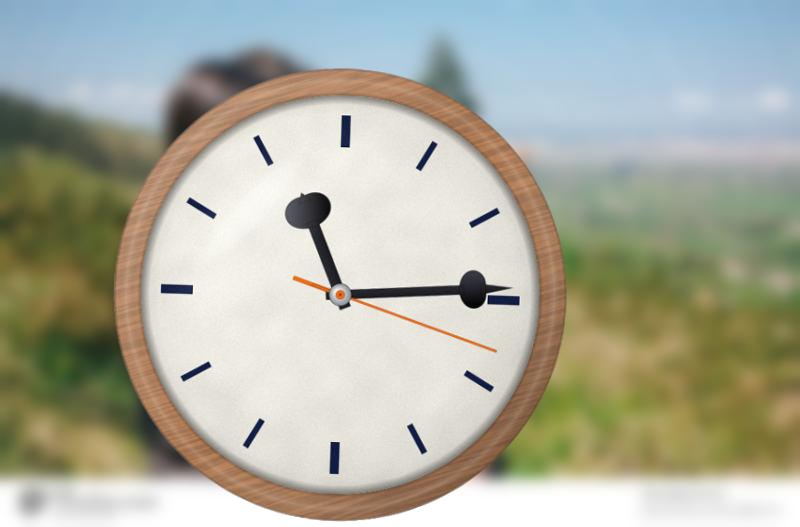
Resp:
11h14m18s
